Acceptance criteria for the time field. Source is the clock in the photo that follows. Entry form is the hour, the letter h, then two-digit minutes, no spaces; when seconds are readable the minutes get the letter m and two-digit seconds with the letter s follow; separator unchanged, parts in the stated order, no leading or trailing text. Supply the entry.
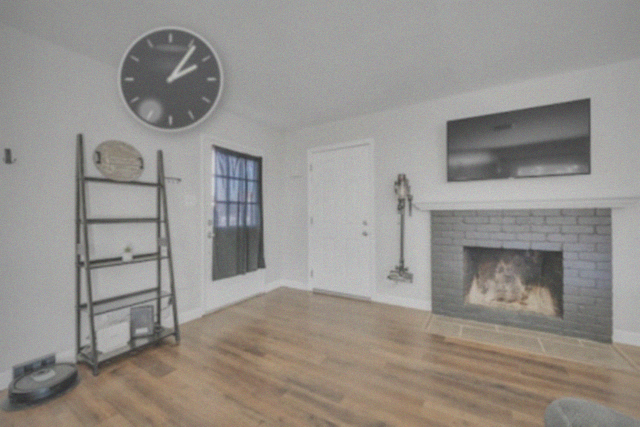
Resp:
2h06
